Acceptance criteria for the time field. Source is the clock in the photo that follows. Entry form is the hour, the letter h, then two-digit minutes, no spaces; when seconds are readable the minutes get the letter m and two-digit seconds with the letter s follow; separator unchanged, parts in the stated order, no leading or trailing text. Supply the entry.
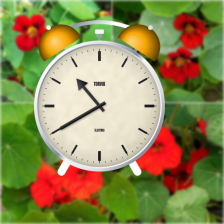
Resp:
10h40
